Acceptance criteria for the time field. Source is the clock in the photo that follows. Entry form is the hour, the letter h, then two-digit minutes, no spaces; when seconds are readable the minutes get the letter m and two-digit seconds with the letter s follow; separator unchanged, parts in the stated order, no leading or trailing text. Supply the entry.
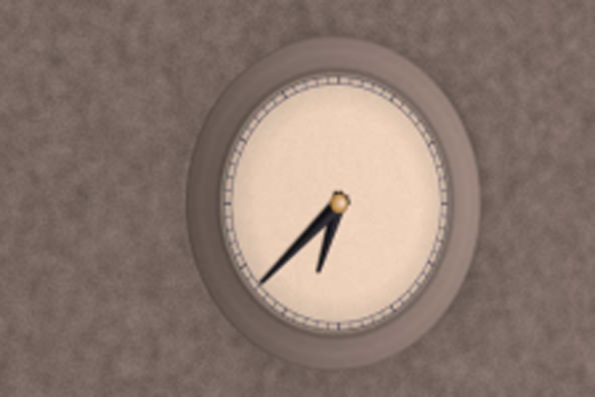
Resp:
6h38
